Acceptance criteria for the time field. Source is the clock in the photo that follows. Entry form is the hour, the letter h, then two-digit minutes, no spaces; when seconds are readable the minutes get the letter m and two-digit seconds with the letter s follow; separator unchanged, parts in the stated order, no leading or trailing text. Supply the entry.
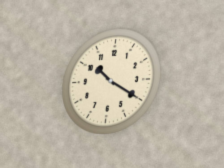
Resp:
10h20
